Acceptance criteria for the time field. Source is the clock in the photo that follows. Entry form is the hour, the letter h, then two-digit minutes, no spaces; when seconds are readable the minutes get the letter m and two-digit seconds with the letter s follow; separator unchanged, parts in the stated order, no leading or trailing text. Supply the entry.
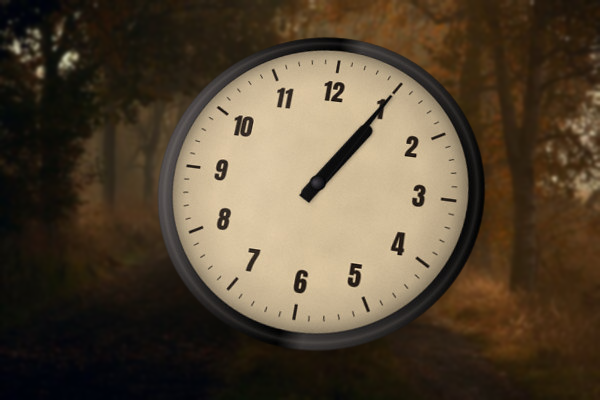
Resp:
1h05
